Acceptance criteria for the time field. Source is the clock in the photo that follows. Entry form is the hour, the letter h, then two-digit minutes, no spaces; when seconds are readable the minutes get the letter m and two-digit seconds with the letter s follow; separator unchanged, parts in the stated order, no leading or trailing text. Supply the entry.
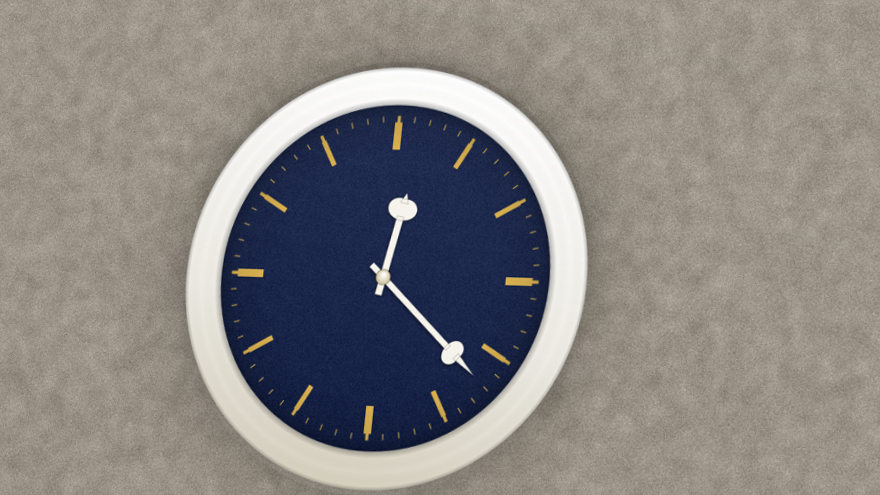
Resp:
12h22
